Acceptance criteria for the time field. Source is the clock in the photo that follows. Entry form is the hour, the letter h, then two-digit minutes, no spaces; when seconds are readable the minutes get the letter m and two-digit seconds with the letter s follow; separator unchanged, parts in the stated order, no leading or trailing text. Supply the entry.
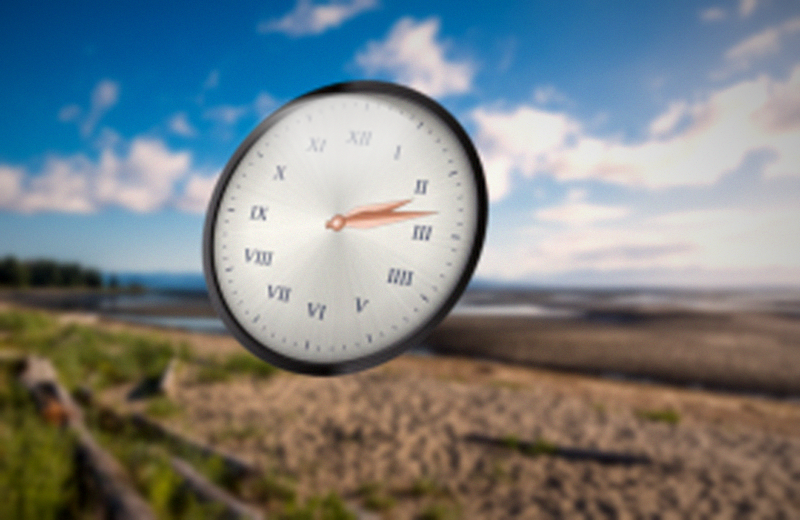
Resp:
2h13
